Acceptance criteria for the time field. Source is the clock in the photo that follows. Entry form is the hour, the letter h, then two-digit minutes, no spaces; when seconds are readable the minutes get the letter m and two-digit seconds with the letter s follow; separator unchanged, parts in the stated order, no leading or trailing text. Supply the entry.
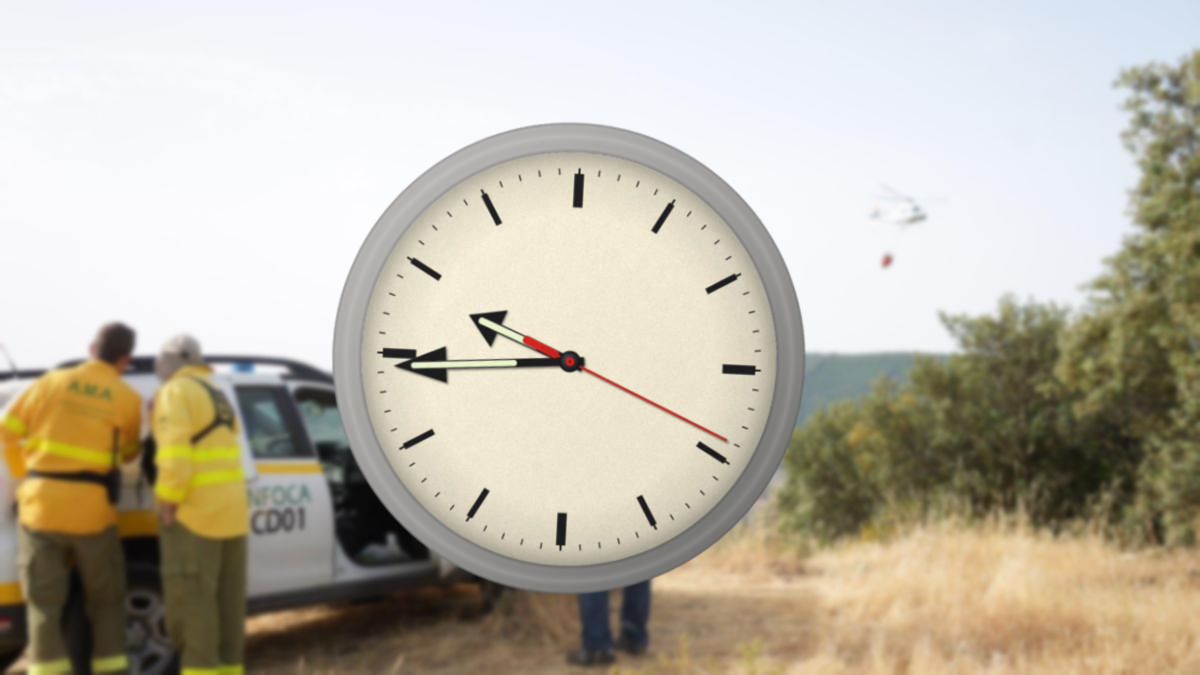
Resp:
9h44m19s
